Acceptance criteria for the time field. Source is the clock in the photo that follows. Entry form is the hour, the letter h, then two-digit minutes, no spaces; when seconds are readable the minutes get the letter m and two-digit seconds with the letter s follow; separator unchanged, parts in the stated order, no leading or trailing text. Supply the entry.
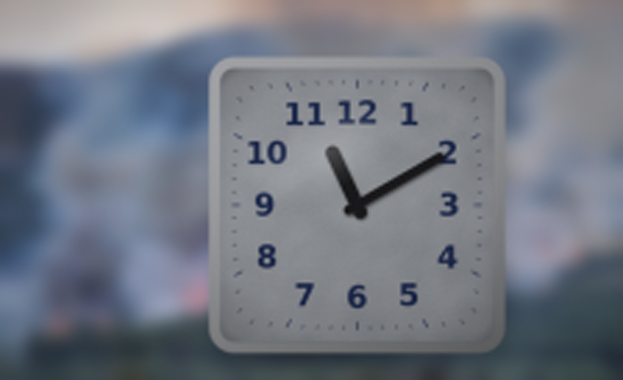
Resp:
11h10
